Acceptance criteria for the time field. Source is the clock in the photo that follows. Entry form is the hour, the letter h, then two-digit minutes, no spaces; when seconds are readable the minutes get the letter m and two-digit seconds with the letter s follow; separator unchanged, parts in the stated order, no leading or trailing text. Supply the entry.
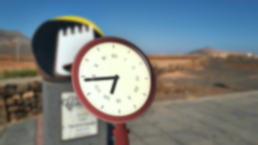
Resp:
6h44
